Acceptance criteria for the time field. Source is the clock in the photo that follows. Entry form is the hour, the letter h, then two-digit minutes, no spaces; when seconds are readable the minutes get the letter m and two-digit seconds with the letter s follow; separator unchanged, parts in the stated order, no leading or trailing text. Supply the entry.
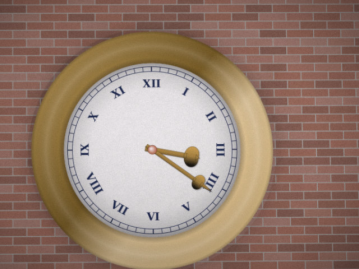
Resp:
3h21
